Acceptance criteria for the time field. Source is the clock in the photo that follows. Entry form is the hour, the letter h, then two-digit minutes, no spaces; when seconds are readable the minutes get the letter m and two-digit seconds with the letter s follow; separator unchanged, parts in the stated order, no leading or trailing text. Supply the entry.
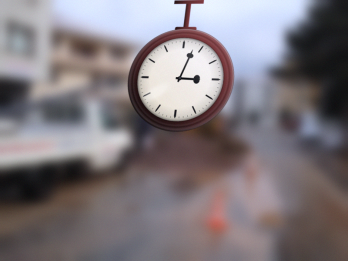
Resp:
3h03
